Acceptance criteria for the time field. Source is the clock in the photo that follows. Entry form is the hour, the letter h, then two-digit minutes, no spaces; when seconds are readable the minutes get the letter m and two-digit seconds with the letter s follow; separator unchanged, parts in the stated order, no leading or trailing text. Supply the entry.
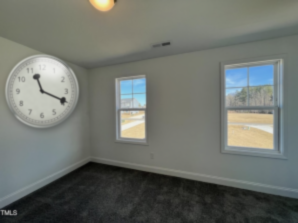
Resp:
11h19
